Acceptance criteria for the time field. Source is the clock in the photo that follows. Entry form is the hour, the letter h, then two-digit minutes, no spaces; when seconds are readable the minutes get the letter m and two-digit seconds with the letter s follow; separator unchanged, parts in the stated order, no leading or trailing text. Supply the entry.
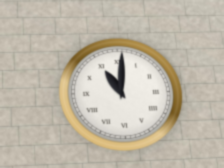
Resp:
11h01
